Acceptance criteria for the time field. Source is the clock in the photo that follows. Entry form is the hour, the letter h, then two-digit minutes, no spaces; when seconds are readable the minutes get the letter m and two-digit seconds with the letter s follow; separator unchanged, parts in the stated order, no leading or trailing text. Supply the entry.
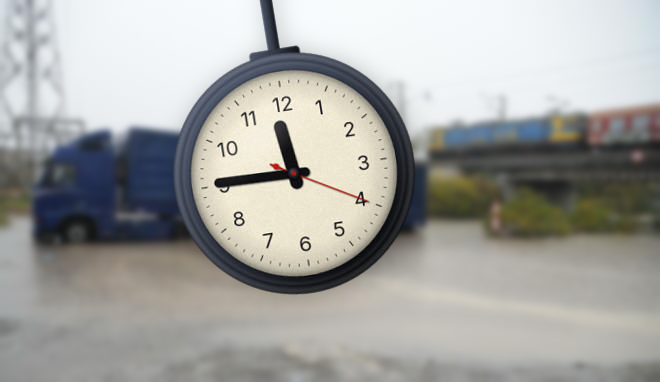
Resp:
11h45m20s
